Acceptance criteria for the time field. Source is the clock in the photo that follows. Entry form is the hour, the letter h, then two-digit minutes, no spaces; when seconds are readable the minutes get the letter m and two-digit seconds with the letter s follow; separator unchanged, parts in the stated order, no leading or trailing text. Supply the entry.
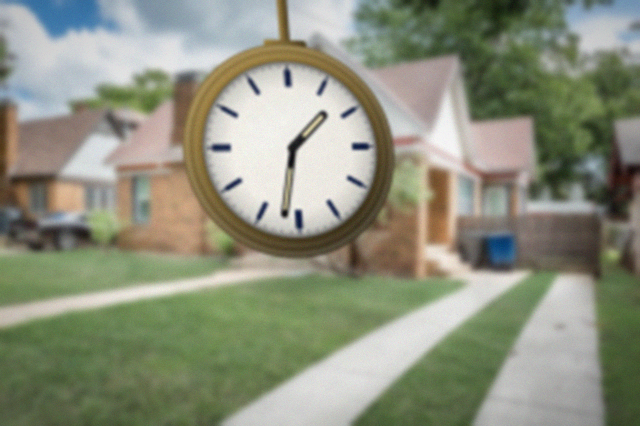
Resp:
1h32
